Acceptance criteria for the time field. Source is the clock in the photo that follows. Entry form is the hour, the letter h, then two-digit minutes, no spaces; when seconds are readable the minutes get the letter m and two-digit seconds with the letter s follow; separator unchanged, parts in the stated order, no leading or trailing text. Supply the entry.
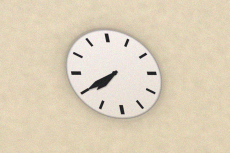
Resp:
7h40
